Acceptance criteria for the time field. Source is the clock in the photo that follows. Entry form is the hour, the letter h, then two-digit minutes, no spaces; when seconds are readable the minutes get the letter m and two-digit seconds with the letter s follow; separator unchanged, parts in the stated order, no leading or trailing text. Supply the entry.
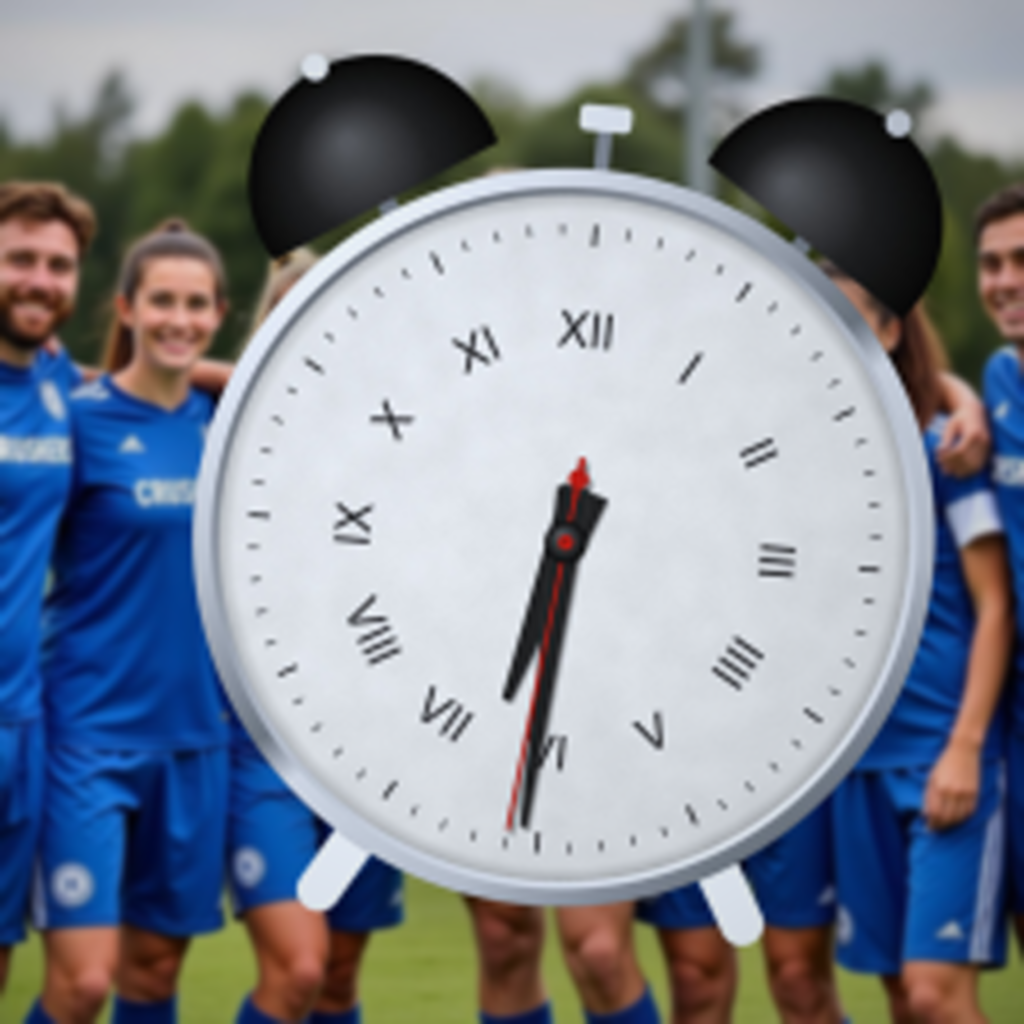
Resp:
6h30m31s
